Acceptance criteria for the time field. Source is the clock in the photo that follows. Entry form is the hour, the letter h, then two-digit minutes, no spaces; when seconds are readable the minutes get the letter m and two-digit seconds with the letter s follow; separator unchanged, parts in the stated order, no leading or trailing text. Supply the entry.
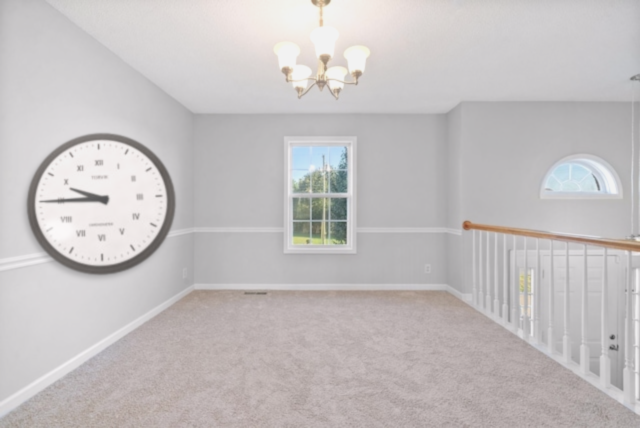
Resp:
9h45
